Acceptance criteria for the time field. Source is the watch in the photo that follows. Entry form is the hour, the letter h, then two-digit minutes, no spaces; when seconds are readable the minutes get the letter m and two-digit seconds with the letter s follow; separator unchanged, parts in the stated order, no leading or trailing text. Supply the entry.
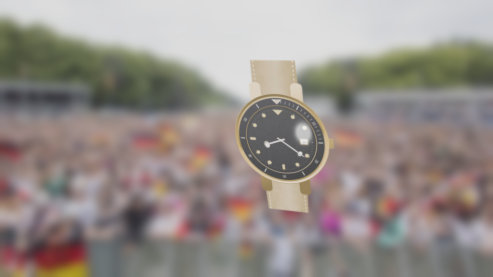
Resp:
8h21
